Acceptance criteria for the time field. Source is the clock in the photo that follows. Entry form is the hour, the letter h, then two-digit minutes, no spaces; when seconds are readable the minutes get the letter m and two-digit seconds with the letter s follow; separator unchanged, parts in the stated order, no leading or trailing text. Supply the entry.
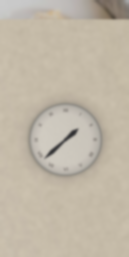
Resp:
1h38
